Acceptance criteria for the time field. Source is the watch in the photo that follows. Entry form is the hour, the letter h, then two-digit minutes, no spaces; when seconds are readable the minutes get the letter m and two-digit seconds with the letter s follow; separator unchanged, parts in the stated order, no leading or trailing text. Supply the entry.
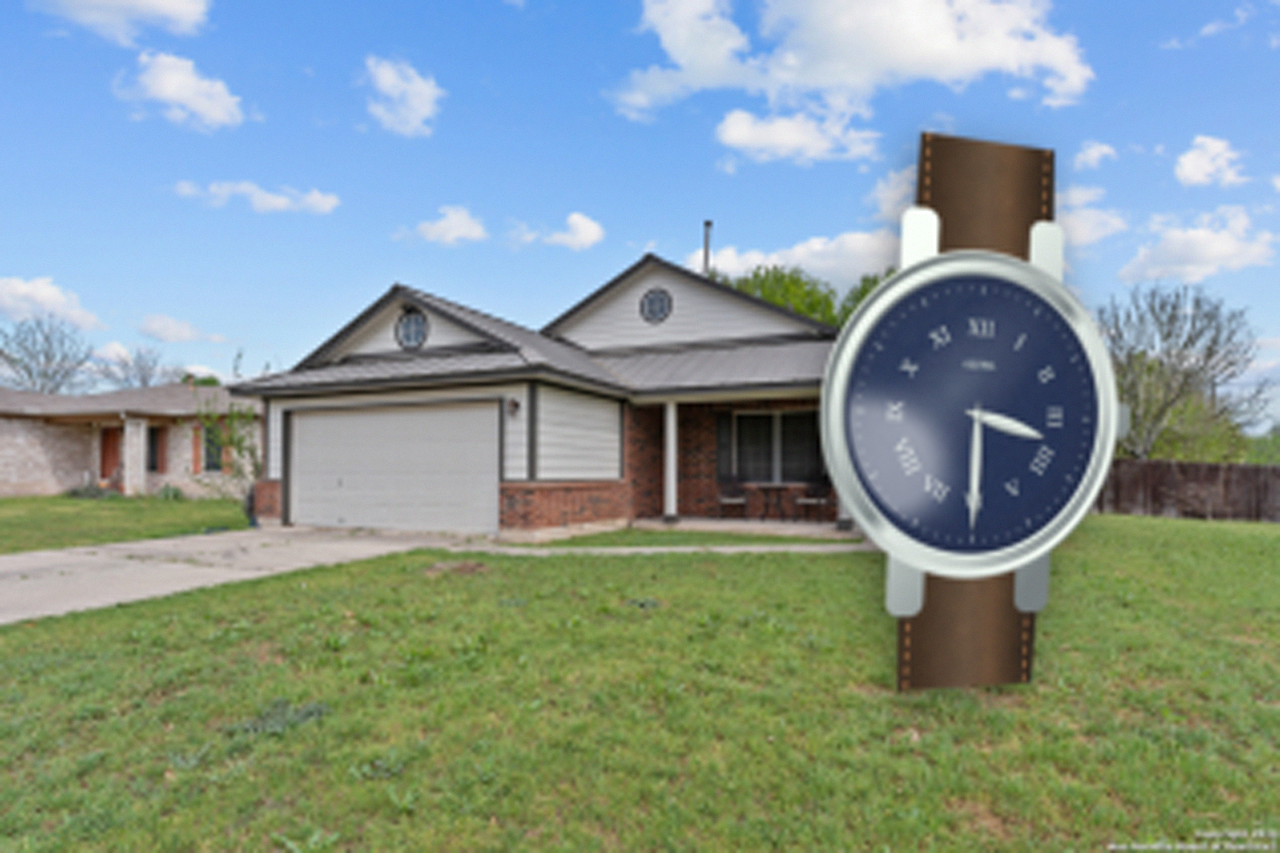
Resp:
3h30
